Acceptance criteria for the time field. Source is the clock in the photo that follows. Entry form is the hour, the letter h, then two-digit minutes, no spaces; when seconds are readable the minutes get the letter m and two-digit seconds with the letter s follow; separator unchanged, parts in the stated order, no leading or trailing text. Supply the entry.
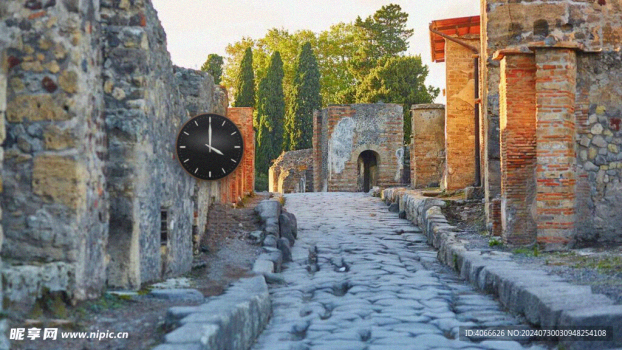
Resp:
4h00
